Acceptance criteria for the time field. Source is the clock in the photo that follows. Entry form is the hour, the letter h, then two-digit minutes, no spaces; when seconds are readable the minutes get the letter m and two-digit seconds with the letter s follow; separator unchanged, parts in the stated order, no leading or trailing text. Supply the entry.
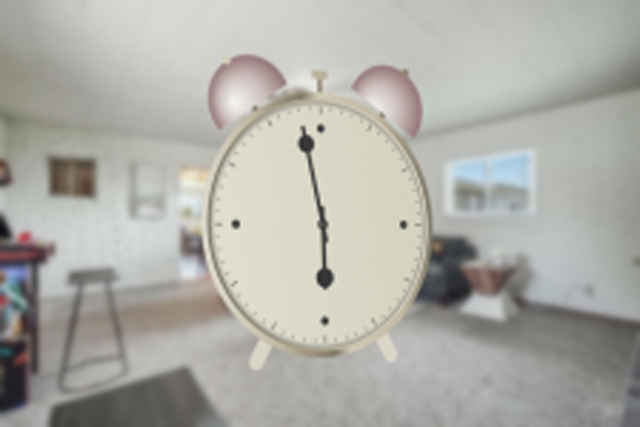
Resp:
5h58
